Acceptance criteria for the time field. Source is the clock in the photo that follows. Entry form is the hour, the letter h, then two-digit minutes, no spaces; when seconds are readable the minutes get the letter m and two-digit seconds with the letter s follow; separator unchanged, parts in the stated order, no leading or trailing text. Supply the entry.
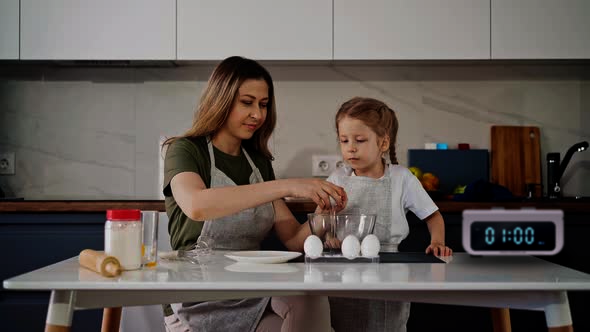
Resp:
1h00
